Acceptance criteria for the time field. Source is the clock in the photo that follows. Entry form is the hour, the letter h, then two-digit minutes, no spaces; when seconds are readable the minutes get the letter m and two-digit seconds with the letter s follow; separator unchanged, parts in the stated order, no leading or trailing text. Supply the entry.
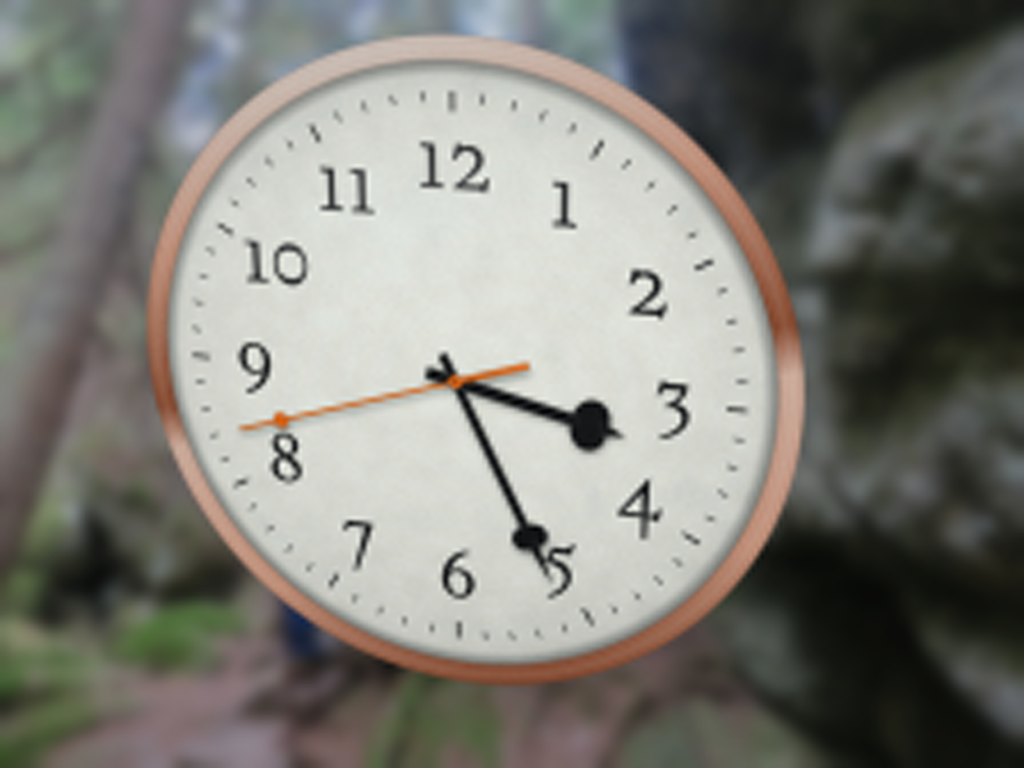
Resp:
3h25m42s
